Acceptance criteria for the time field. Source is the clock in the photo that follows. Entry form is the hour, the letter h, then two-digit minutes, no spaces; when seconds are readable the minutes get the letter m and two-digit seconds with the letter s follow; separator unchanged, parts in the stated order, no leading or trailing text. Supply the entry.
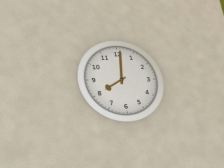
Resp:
8h01
